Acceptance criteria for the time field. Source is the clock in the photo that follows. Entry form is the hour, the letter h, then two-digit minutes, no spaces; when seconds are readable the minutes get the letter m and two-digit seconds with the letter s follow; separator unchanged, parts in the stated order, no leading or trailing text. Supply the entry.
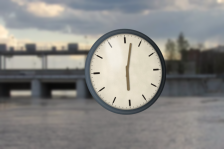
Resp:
6h02
